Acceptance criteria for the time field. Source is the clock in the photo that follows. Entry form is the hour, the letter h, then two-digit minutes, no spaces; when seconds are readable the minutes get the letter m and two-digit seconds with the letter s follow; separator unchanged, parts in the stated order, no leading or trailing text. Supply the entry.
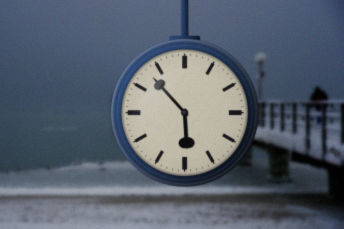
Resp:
5h53
